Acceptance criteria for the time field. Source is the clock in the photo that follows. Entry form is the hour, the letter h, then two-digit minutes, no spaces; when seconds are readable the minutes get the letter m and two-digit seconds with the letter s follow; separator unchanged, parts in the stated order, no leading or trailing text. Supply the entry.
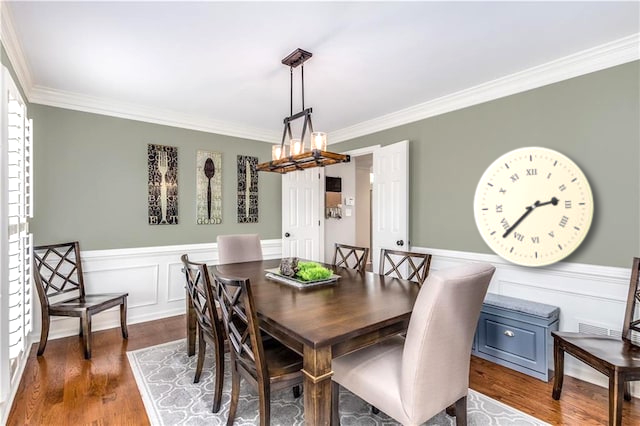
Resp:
2h38
